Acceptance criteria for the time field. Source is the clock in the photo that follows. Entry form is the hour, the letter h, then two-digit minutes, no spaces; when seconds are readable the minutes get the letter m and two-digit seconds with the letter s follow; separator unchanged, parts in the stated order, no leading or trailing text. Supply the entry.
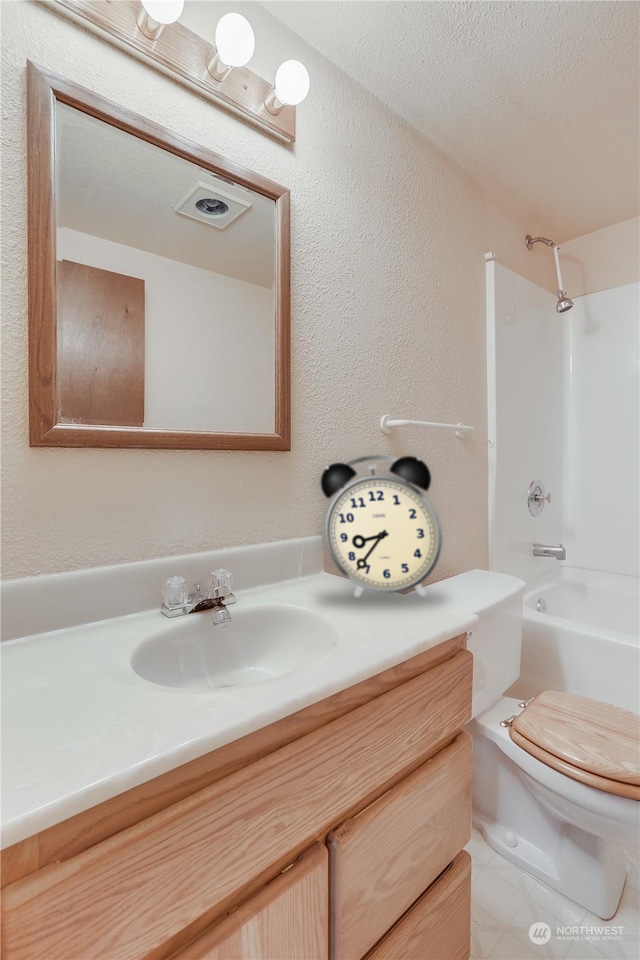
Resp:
8h37
